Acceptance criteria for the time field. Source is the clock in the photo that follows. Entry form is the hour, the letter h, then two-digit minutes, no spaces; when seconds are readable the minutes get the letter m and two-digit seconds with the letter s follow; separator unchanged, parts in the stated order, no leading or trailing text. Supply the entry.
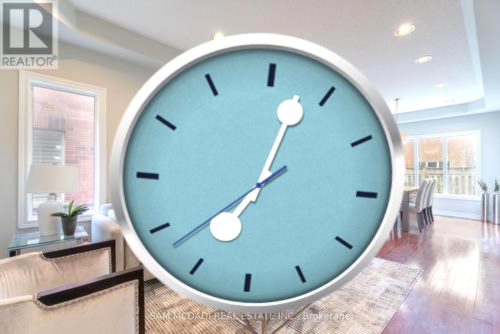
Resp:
7h02m38s
